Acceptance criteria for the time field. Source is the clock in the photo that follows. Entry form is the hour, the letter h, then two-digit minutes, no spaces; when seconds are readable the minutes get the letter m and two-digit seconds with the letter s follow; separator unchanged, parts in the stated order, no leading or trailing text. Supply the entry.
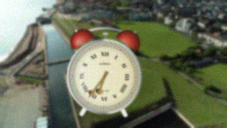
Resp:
6h36
